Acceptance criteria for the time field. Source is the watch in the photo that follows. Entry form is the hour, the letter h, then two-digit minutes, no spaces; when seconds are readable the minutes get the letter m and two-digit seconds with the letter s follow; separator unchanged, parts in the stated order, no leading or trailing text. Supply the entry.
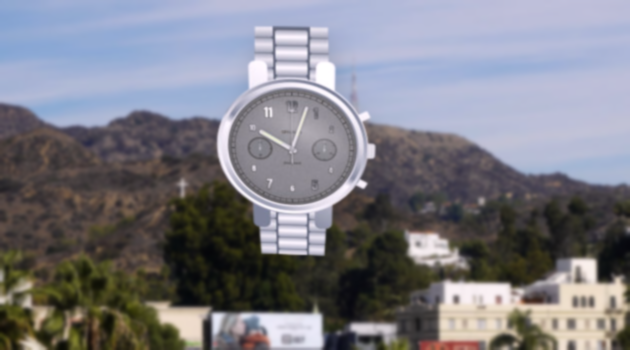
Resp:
10h03
